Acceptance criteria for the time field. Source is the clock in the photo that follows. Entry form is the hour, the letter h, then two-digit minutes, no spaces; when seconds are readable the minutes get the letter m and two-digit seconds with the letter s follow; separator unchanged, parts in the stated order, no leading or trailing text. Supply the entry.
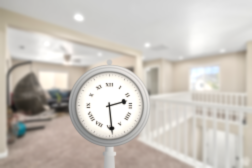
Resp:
2h29
